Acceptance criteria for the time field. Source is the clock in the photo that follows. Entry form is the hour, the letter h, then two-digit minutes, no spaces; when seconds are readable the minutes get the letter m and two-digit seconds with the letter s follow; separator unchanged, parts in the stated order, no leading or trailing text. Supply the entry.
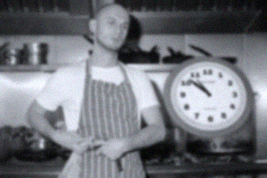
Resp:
10h52
